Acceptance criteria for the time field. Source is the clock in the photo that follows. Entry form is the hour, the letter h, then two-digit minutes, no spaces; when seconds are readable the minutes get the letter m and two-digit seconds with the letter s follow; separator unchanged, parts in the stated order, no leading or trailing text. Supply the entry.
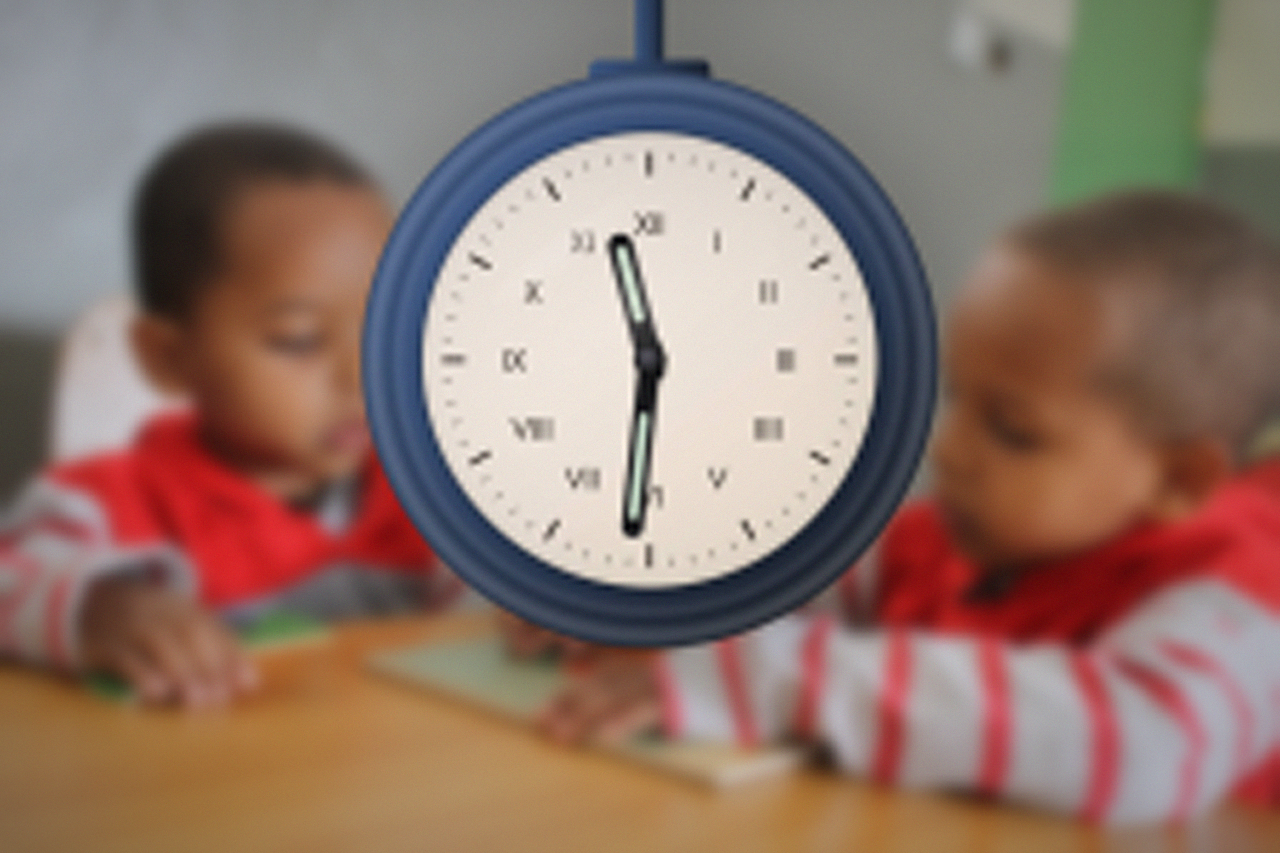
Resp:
11h31
